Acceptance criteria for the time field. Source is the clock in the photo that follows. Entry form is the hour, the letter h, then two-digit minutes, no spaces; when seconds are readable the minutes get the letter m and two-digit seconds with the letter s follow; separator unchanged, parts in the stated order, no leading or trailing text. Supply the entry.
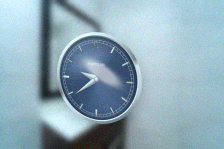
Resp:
9h39
